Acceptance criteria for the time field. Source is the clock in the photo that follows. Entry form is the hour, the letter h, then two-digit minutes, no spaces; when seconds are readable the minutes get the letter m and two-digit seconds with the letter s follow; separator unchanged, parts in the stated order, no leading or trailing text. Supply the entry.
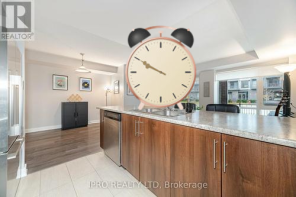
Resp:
9h50
